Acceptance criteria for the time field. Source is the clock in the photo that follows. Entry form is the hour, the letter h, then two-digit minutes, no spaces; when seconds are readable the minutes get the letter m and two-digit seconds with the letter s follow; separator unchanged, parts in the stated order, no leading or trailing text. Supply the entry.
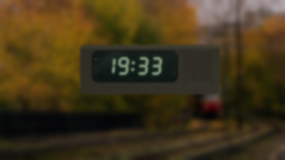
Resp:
19h33
